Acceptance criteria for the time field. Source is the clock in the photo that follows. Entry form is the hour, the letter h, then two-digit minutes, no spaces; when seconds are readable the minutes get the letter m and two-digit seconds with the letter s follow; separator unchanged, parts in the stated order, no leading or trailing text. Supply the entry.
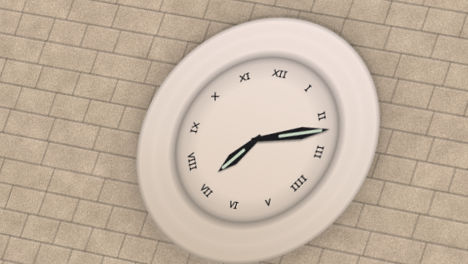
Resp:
7h12
